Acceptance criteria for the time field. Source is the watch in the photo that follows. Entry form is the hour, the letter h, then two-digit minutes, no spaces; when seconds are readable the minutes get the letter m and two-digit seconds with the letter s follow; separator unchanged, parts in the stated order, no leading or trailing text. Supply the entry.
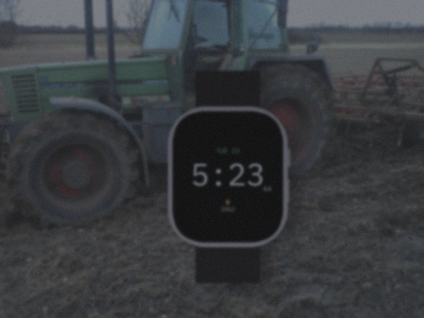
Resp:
5h23
